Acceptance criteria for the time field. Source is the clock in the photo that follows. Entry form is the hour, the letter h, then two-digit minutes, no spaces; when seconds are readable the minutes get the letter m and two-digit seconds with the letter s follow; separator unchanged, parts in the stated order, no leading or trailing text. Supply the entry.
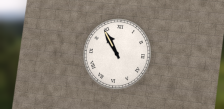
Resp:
10h54
